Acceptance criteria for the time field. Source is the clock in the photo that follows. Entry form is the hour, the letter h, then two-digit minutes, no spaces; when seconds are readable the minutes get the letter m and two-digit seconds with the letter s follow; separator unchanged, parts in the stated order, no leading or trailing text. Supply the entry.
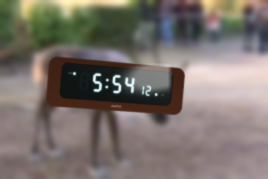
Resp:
5h54m12s
